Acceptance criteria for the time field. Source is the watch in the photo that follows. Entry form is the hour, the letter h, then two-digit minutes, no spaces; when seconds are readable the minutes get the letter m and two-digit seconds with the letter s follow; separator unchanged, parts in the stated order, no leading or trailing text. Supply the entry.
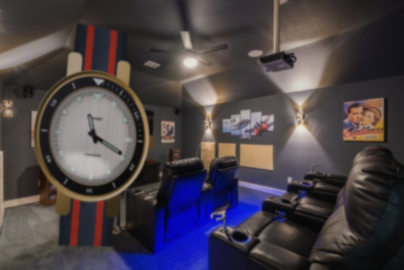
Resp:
11h19
